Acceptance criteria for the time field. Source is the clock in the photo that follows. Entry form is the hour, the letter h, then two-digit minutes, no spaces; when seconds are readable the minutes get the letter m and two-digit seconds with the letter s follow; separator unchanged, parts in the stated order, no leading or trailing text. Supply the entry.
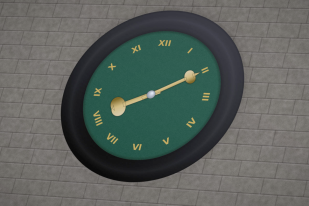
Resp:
8h10
